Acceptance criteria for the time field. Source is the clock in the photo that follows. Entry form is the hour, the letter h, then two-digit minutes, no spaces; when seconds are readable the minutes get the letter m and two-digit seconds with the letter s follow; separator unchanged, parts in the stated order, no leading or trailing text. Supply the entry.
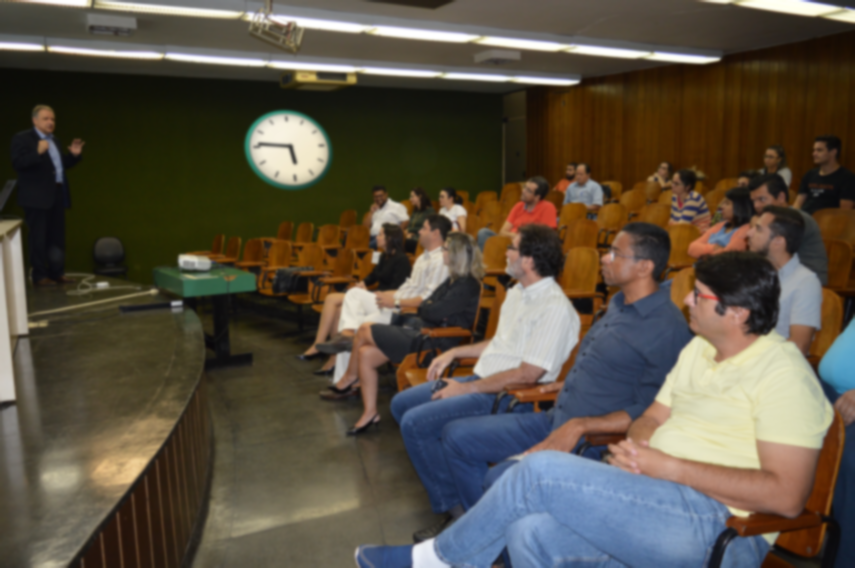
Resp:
5h46
